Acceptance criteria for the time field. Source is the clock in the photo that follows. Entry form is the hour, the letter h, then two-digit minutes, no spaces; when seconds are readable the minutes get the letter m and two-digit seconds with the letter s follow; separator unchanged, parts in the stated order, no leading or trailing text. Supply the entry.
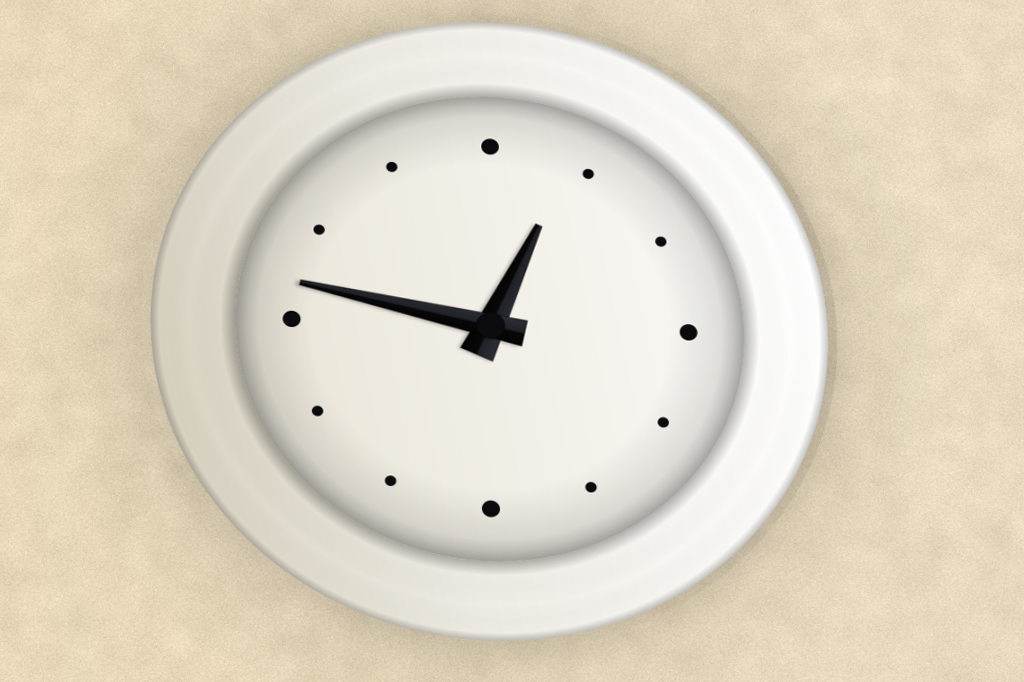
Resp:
12h47
